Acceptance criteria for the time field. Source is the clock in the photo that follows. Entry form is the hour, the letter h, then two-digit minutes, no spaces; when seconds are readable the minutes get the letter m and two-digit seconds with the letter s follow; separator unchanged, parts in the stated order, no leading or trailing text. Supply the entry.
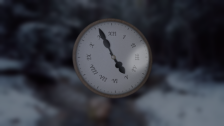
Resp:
4h56
